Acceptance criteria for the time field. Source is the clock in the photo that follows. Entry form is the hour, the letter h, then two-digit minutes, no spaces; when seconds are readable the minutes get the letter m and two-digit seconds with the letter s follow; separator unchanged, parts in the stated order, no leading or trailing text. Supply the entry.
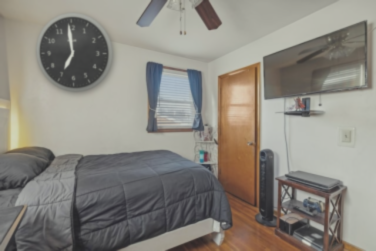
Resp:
6h59
